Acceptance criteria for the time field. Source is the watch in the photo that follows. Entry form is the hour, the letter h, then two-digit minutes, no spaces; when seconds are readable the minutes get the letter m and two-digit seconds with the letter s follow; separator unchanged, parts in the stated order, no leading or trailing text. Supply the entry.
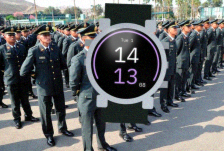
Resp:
14h13
